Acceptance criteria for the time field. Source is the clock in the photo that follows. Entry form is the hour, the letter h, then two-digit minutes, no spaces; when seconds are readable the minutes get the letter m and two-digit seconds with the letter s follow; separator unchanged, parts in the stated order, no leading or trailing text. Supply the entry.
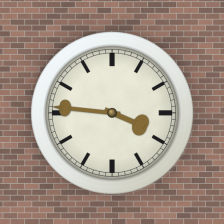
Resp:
3h46
